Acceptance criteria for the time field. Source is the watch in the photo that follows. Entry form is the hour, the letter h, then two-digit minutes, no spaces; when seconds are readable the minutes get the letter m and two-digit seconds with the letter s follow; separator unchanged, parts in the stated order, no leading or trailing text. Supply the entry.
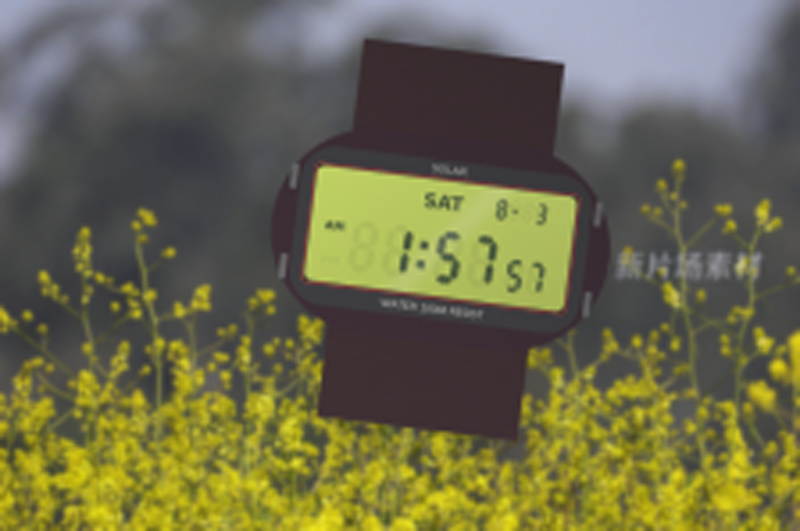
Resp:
1h57m57s
